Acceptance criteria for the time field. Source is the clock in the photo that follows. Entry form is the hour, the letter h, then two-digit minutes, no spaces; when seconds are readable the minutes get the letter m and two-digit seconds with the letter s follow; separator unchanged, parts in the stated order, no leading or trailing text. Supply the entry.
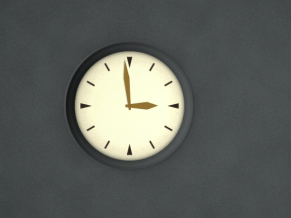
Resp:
2h59
